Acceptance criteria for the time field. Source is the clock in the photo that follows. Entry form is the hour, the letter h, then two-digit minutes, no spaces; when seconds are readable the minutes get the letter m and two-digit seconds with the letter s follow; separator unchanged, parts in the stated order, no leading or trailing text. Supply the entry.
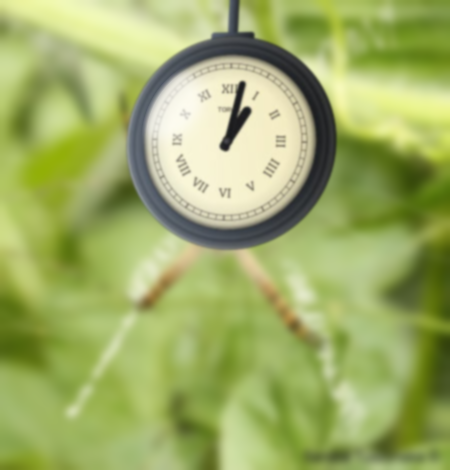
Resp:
1h02
